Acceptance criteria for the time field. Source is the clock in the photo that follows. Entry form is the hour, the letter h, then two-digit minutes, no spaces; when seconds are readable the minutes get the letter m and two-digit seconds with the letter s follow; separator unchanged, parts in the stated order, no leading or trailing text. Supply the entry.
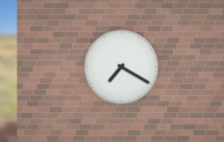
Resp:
7h20
